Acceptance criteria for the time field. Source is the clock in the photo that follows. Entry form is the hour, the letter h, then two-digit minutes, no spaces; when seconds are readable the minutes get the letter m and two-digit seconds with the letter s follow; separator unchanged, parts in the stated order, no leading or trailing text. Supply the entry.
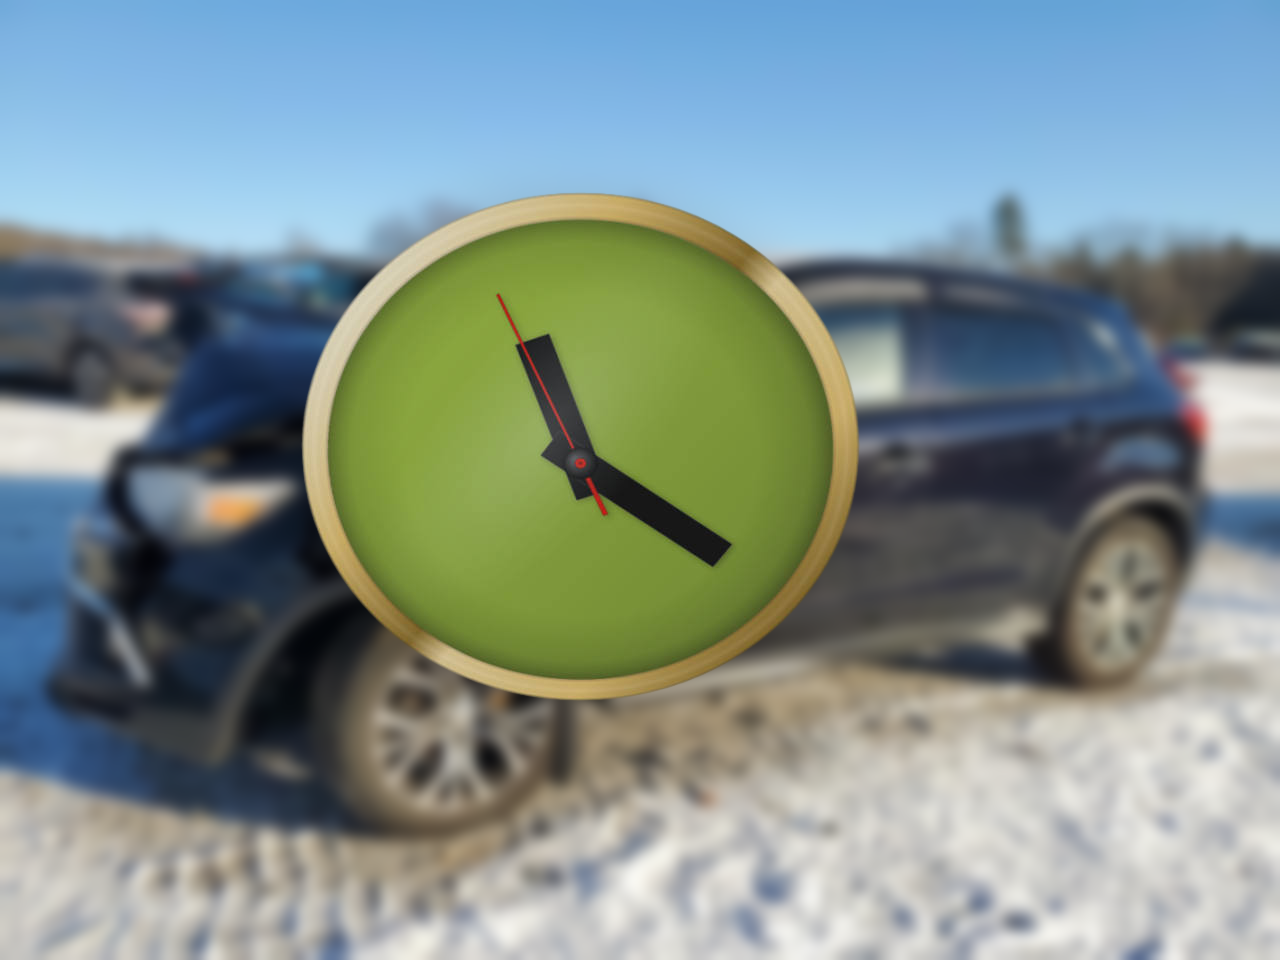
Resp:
11h20m56s
